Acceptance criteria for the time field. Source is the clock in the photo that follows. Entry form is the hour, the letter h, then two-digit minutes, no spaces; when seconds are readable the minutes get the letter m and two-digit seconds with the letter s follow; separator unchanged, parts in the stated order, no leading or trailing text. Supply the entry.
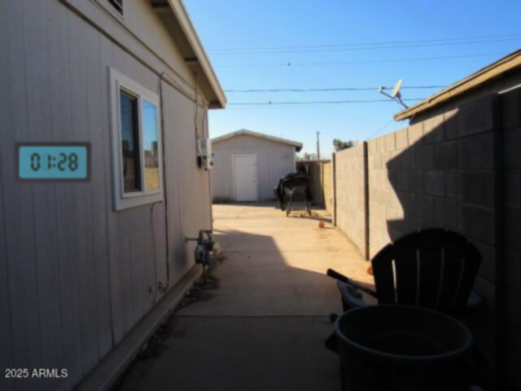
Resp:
1h28
